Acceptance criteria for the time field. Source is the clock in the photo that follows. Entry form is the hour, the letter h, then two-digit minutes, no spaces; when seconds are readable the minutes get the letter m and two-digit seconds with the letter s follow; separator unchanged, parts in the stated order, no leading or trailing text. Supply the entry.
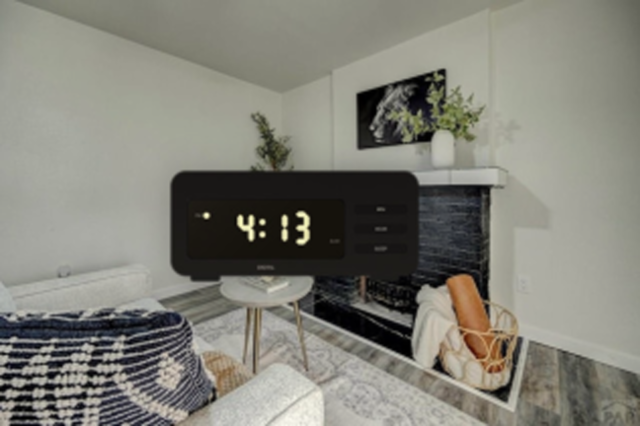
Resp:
4h13
